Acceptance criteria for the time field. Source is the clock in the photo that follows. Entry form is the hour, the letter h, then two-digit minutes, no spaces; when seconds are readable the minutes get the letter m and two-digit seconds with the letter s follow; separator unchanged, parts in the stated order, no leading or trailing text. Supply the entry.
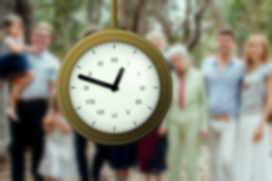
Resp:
12h48
